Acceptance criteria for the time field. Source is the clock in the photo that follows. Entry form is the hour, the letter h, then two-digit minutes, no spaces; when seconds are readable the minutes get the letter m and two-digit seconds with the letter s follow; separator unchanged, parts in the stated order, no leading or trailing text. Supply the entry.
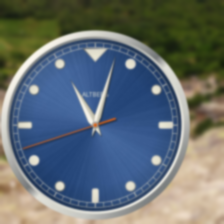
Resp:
11h02m42s
